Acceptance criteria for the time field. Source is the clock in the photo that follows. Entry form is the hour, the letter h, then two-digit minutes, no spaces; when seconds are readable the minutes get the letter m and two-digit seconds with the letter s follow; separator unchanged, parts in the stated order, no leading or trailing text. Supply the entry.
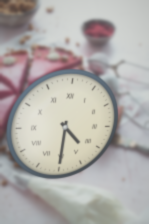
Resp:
4h30
